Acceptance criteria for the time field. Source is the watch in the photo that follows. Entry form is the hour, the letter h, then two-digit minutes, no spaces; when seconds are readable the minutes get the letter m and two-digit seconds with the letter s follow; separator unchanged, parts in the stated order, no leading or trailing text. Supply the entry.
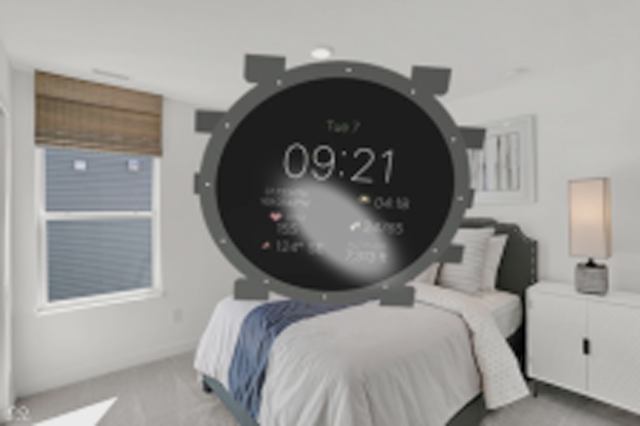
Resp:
9h21
